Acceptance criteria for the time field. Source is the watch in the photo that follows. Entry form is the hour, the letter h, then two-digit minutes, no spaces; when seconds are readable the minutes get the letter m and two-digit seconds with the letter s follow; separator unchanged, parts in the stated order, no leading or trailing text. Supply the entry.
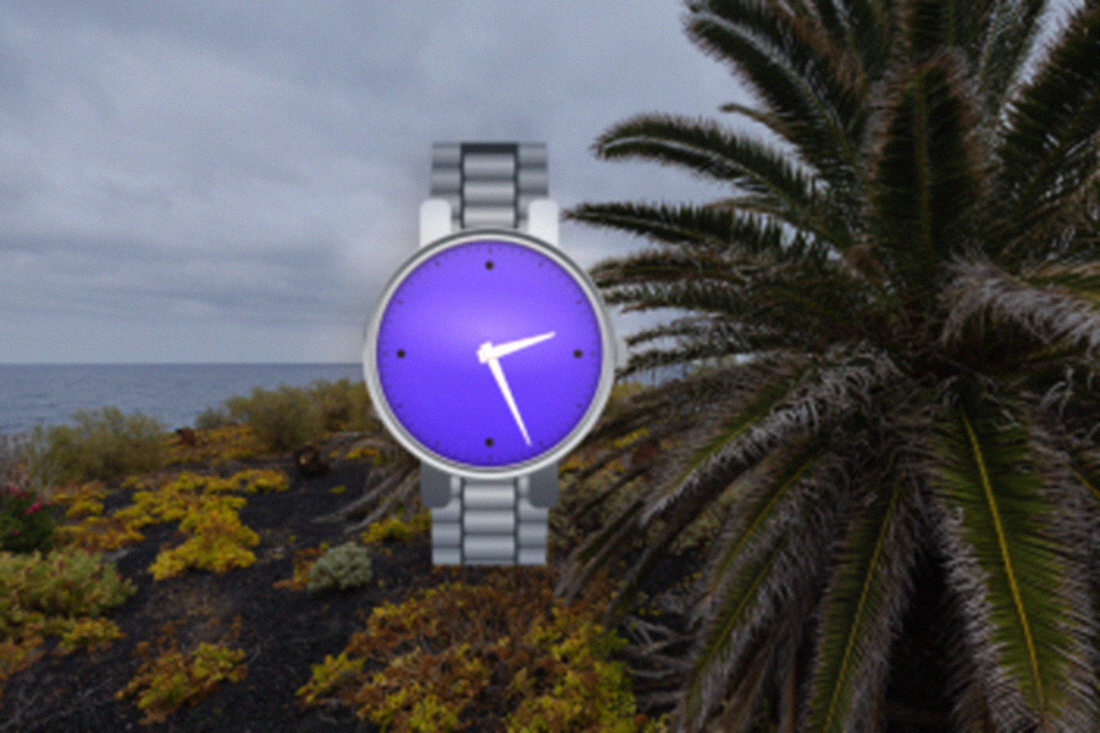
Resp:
2h26
